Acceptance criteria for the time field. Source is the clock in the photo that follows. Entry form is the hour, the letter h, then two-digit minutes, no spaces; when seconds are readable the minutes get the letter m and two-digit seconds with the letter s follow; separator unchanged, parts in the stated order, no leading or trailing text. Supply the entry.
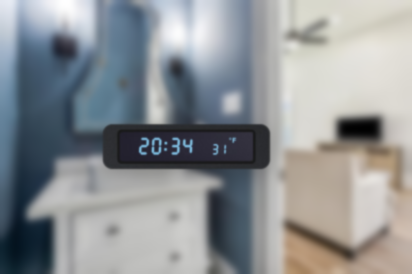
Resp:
20h34
